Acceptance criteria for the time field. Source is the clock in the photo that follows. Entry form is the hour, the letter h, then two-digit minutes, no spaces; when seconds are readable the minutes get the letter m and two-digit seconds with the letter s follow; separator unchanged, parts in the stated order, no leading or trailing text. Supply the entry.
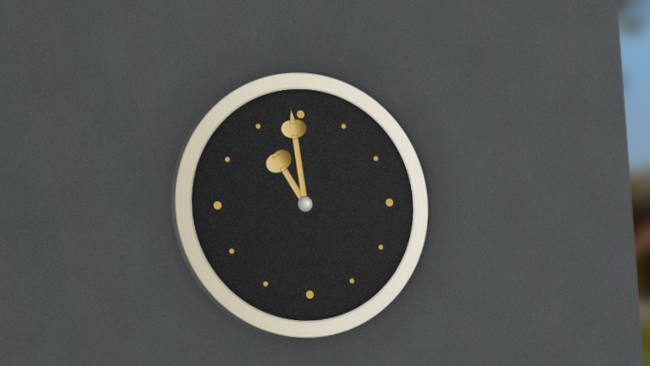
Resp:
10h59
